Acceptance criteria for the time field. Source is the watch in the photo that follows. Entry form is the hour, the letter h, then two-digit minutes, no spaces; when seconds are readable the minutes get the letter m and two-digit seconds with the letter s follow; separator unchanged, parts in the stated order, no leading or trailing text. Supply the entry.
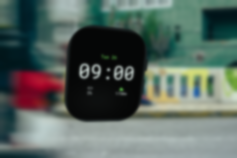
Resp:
9h00
